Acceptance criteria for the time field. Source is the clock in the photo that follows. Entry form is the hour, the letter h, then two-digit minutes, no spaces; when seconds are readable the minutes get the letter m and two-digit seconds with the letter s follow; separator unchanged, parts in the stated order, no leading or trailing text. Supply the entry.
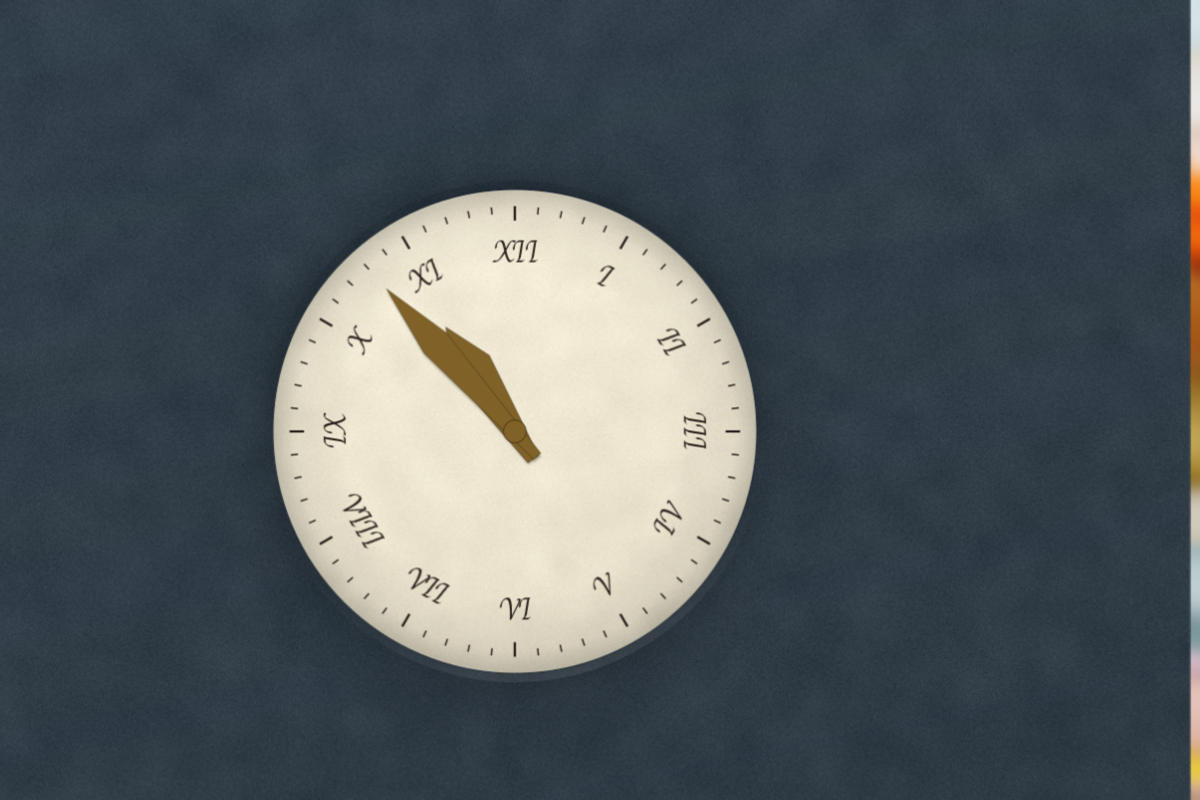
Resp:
10h53
